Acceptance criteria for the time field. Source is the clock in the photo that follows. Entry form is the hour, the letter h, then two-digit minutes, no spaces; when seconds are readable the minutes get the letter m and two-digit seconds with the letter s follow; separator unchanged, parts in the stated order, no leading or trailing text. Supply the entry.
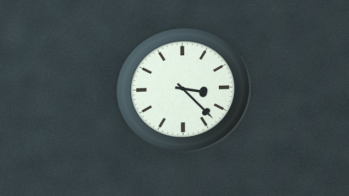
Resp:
3h23
